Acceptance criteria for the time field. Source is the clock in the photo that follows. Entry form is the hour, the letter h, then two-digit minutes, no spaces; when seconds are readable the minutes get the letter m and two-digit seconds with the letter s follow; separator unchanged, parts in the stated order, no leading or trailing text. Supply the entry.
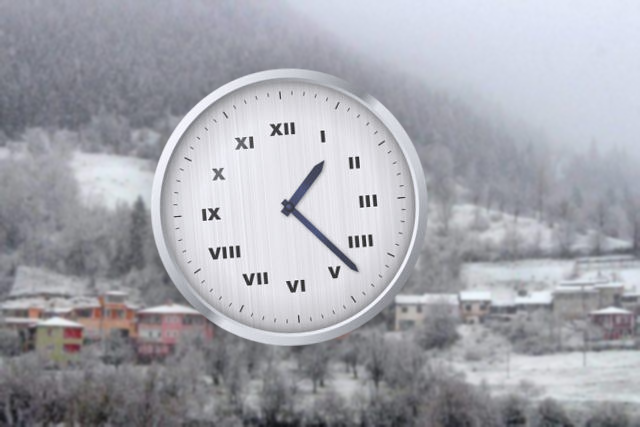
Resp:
1h23
